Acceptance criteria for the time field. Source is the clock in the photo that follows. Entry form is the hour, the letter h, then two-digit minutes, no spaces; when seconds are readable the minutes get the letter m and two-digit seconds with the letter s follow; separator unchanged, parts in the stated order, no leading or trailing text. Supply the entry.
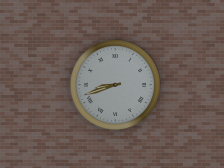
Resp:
8h42
